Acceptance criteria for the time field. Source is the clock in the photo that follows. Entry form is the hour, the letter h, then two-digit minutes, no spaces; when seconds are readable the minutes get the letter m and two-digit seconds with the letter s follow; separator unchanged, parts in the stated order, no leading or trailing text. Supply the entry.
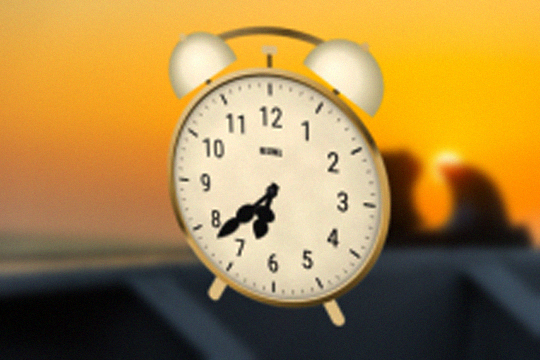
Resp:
6h38
